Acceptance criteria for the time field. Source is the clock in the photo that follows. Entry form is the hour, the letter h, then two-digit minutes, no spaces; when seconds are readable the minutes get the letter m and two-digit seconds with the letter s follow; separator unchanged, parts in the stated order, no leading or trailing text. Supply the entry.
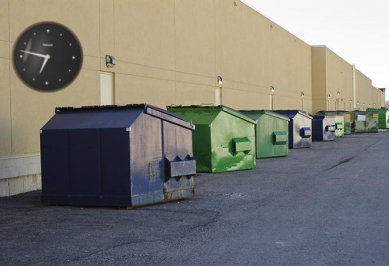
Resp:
6h47
